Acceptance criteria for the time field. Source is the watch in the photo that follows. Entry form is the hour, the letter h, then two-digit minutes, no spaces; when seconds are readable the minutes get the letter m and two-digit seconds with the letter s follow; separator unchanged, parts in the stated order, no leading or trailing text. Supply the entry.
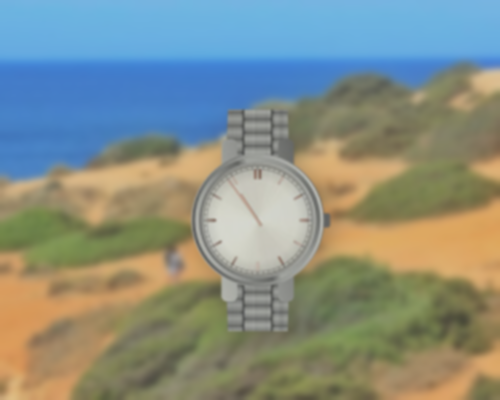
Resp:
10h54
